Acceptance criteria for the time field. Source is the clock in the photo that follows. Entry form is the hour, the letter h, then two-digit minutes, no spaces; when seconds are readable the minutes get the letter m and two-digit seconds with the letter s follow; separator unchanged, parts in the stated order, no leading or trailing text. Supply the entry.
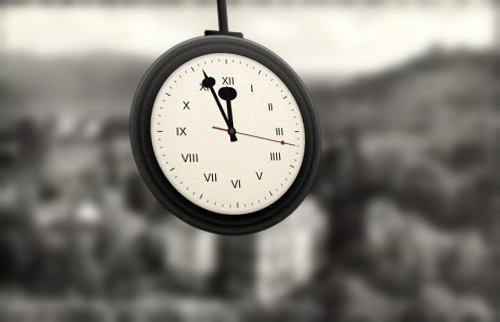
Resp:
11h56m17s
